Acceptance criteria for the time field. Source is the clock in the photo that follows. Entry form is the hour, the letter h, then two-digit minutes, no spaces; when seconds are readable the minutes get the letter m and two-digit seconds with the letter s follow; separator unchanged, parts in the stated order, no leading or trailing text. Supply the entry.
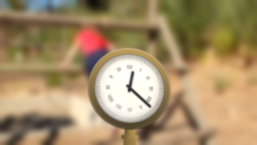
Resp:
12h22
